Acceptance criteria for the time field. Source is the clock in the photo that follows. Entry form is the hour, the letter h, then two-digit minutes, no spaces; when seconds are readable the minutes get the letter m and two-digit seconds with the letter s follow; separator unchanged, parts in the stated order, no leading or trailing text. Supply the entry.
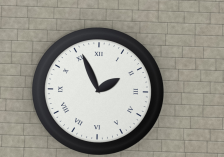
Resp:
1h56
